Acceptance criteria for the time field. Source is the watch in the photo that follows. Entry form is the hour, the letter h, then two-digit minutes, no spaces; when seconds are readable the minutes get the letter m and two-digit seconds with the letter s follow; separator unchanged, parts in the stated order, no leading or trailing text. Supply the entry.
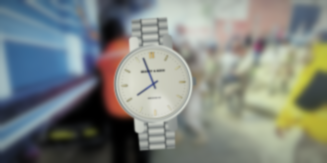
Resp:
7h57
